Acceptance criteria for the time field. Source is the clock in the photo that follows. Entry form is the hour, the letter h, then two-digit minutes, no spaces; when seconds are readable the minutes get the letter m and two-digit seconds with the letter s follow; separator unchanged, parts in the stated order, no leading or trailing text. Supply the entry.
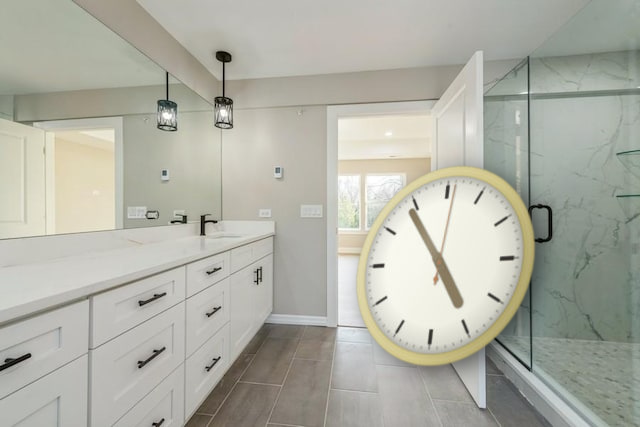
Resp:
4h54m01s
